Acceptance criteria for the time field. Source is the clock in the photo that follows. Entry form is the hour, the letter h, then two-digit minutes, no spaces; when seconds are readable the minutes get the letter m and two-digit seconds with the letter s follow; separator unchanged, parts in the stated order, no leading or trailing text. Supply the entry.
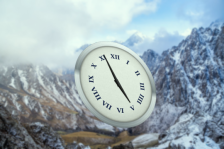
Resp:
4h56
